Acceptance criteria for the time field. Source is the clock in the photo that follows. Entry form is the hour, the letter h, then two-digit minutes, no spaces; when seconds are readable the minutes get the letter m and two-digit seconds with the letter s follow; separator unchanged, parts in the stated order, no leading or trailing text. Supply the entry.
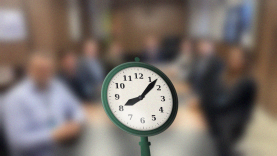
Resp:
8h07
